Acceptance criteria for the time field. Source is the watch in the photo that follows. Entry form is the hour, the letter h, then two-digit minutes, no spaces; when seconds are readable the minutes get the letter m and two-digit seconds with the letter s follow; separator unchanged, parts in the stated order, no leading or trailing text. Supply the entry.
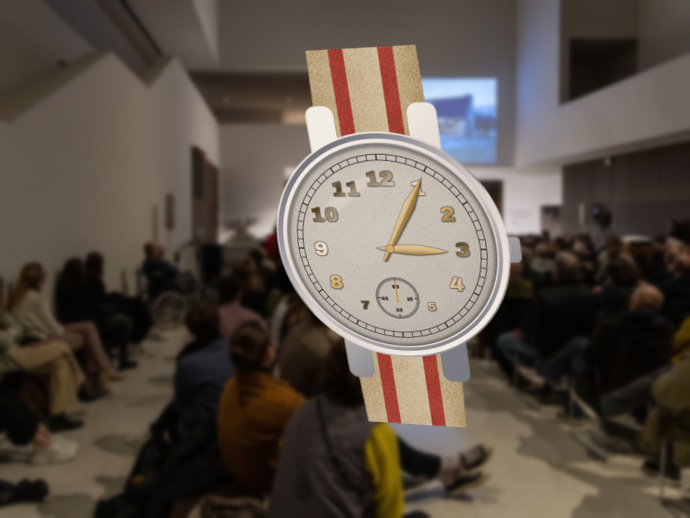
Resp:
3h05
